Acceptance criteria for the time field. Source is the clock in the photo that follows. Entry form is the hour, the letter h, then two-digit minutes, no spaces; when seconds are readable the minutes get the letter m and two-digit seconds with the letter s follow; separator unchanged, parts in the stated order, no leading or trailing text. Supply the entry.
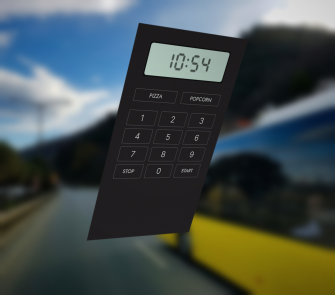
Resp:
10h54
